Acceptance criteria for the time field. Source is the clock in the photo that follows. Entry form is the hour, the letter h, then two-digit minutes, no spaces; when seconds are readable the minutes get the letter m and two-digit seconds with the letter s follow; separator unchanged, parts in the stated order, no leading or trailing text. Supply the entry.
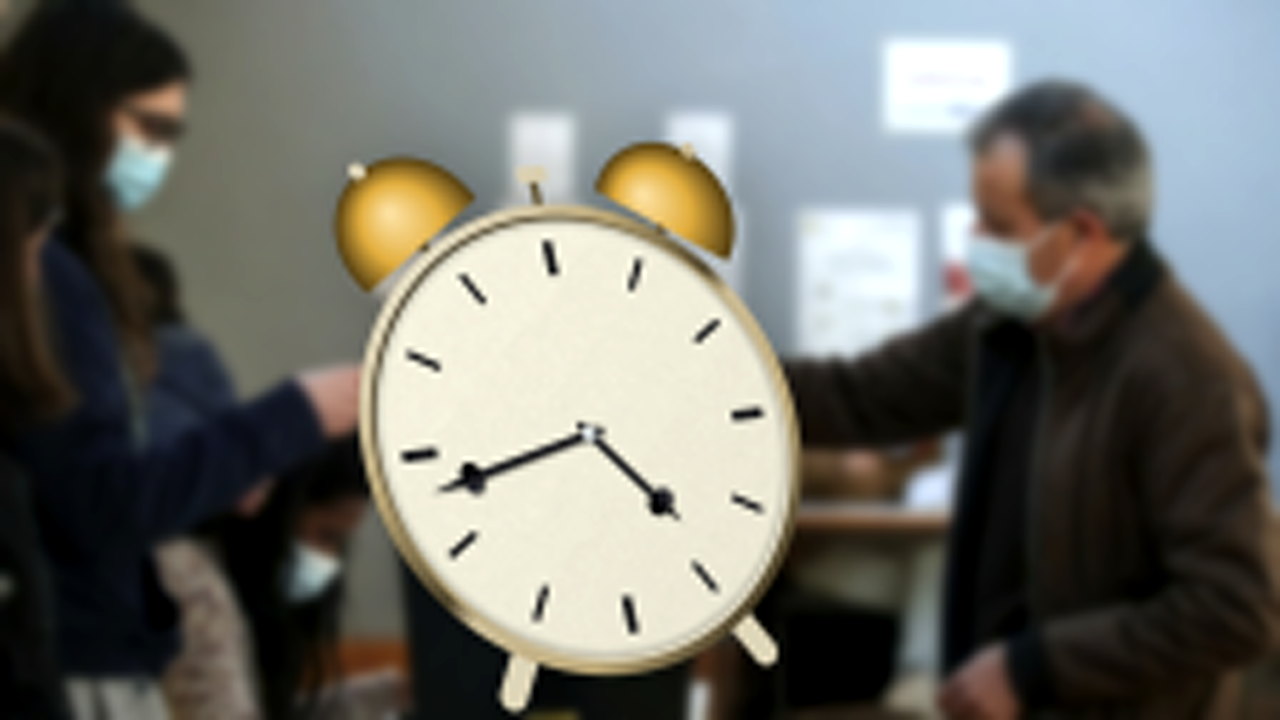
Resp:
4h43
